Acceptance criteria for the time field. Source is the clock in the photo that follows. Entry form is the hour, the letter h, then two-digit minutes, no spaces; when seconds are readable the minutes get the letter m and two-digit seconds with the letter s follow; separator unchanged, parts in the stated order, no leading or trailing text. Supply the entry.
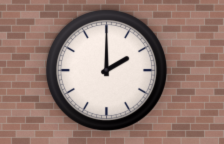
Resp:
2h00
